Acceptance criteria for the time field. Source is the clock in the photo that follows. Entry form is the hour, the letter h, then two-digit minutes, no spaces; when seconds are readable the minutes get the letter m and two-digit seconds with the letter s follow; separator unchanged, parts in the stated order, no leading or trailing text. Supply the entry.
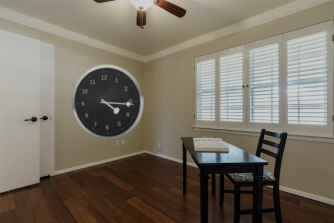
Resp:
4h16
